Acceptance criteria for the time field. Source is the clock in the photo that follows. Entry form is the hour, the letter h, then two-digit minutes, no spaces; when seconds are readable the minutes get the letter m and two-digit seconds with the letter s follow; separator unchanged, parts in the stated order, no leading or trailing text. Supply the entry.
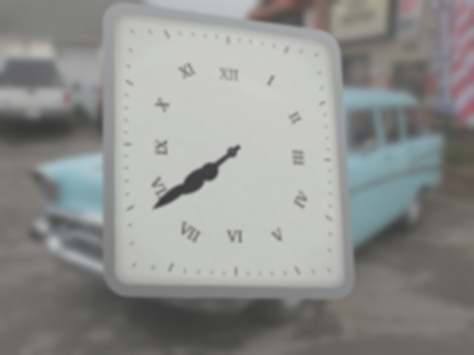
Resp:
7h39
